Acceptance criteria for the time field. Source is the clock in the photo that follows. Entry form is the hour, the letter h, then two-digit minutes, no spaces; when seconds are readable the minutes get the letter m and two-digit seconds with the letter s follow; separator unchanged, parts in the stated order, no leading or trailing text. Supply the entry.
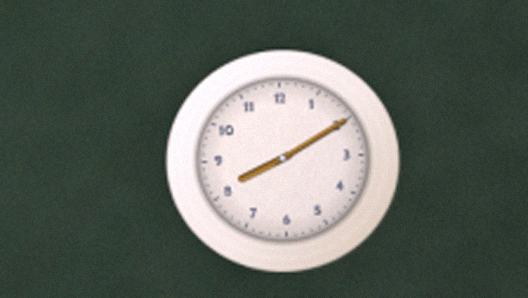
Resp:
8h10
